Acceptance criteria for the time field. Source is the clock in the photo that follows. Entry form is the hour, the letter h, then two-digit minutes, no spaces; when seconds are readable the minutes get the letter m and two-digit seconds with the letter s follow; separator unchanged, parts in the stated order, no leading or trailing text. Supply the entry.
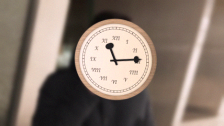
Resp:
11h14
